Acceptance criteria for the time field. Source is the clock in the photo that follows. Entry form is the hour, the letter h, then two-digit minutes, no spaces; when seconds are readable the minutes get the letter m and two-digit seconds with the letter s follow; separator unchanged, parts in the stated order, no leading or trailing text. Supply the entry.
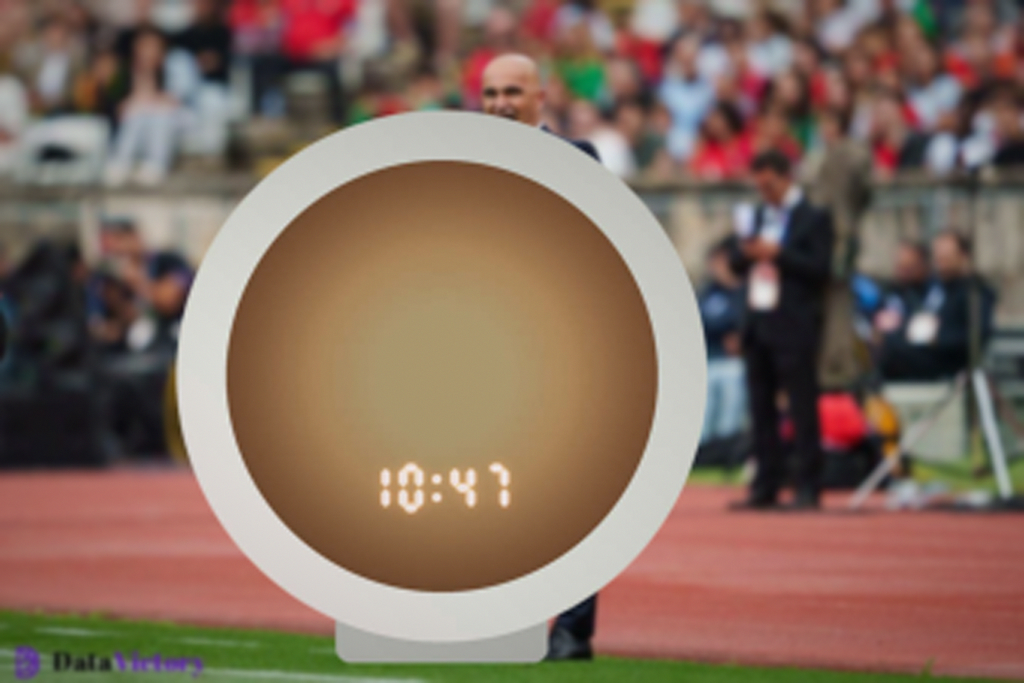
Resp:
10h47
